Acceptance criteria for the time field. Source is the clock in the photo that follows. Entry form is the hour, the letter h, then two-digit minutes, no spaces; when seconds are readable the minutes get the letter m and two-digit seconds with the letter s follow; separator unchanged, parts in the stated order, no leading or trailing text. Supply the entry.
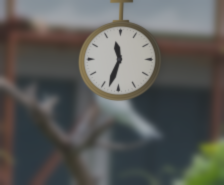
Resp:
11h33
